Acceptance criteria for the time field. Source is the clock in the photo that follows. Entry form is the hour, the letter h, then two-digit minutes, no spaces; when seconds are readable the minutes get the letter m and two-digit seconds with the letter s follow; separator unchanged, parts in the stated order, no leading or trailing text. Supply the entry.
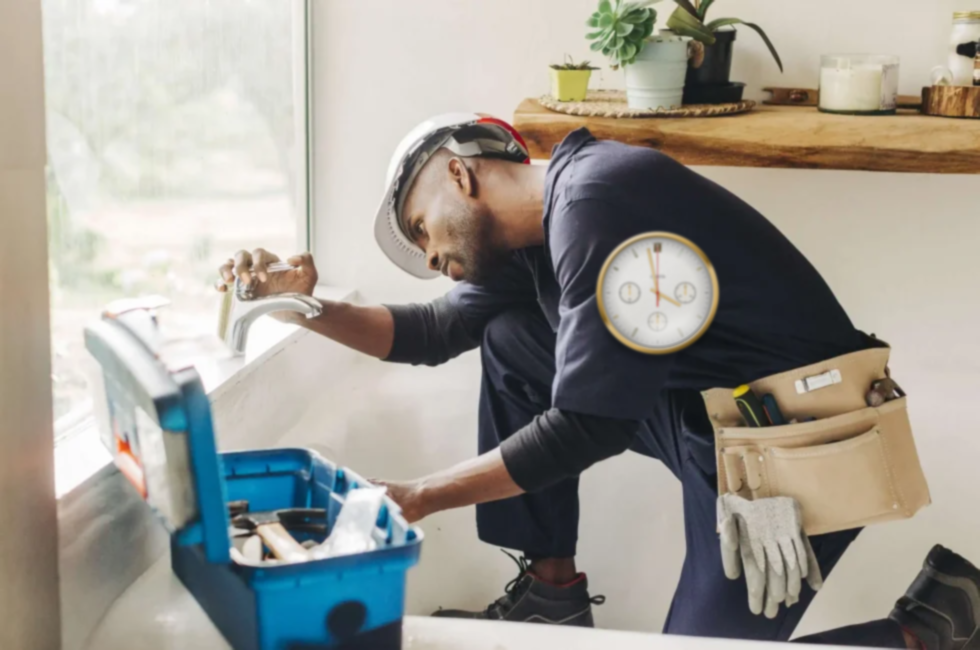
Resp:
3h58
